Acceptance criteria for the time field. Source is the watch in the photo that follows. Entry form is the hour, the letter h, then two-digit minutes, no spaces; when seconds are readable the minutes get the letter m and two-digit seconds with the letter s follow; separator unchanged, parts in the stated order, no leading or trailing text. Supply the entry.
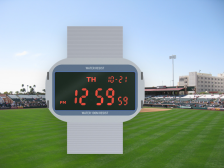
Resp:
12h59m59s
